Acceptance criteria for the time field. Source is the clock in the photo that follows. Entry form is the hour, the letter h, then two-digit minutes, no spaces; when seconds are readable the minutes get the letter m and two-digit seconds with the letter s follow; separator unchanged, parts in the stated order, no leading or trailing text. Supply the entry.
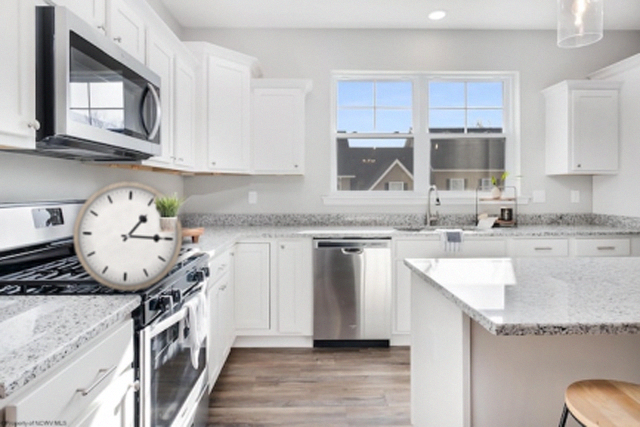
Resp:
1h15
